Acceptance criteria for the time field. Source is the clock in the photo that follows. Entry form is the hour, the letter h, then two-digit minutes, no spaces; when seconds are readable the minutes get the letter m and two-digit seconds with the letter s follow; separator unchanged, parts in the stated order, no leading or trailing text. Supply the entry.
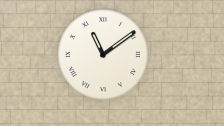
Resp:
11h09
